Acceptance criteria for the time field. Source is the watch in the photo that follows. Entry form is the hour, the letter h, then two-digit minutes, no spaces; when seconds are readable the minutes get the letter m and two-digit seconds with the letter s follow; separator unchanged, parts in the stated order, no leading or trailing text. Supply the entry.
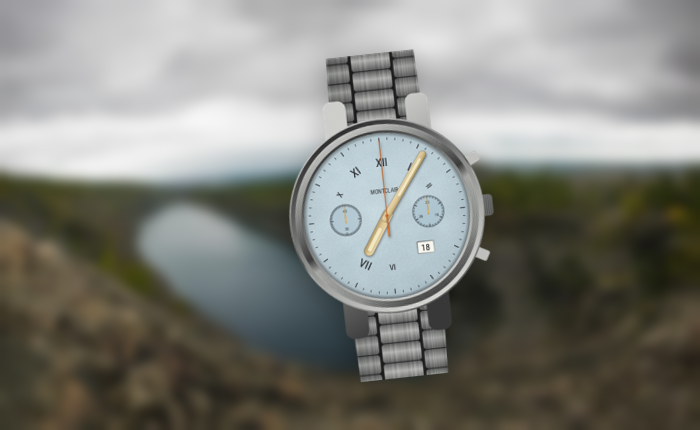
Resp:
7h06
